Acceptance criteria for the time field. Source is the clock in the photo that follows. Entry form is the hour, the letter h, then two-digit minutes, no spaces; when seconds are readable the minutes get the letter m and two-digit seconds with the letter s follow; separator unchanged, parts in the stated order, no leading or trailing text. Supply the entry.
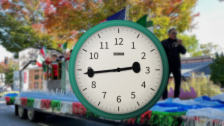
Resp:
2h44
